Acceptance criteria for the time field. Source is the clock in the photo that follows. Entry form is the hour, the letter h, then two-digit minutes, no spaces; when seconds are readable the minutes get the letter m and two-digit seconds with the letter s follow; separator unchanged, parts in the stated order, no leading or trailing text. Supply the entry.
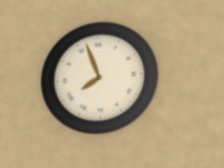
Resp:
7h57
